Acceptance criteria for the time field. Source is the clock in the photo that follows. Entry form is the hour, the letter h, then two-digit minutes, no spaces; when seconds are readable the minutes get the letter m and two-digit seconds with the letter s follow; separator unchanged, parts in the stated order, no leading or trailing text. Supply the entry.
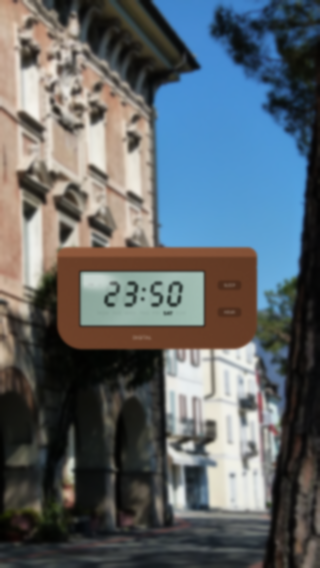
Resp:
23h50
